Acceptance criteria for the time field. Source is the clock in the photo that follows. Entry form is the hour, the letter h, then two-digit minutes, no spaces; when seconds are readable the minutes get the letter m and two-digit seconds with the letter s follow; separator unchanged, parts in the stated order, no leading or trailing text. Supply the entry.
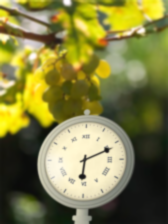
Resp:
6h11
